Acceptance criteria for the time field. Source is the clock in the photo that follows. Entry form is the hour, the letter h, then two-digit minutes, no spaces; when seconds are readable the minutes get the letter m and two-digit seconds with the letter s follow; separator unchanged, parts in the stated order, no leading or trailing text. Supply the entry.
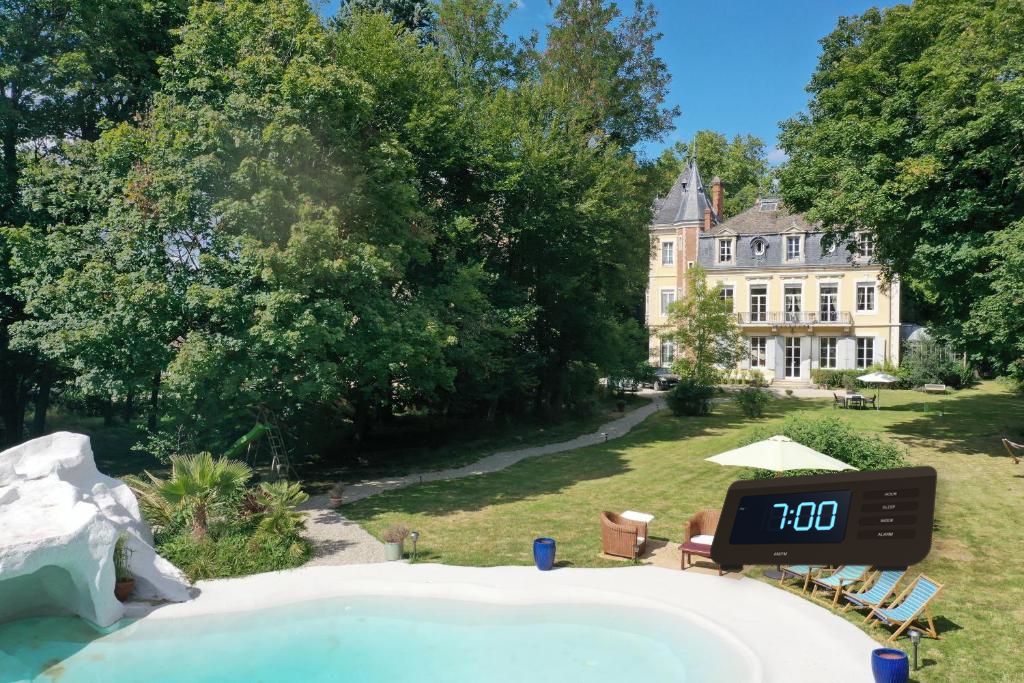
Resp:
7h00
